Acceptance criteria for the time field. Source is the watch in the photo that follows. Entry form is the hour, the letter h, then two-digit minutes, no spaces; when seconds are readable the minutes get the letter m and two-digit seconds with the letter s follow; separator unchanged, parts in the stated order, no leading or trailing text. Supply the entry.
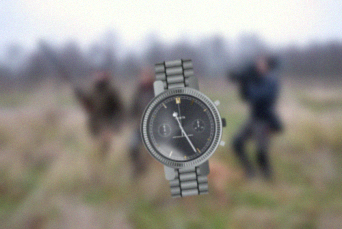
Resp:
11h26
